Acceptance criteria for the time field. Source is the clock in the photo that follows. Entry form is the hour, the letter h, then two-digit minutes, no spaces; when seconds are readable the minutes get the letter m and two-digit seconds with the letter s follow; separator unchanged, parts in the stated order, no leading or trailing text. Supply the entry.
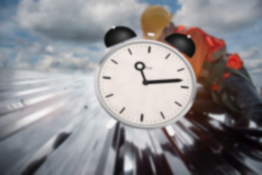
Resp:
11h13
